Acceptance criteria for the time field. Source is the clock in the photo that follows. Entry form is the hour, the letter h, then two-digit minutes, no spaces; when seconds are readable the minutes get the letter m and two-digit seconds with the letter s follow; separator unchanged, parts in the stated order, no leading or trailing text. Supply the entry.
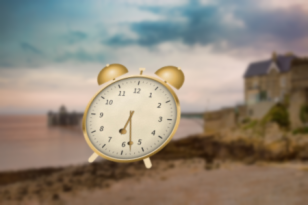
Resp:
6h28
